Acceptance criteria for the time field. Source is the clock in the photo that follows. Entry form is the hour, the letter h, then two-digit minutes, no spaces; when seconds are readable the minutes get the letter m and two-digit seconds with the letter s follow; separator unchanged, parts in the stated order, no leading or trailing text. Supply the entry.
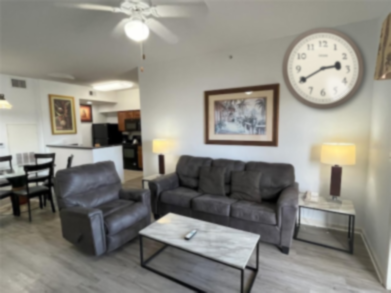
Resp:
2h40
